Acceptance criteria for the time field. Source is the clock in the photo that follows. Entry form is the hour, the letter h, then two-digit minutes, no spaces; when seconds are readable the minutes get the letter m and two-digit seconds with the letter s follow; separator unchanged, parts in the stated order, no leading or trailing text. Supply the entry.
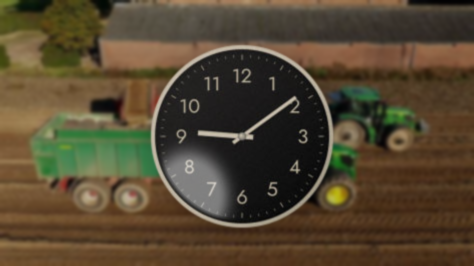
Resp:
9h09
